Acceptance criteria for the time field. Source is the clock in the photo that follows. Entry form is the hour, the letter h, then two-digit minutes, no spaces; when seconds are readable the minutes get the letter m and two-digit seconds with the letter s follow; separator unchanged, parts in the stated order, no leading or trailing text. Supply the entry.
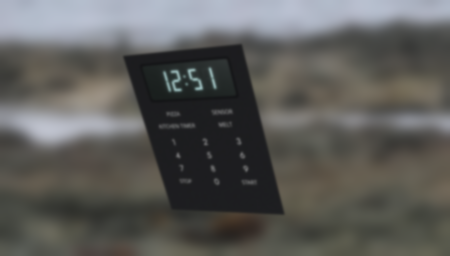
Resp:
12h51
